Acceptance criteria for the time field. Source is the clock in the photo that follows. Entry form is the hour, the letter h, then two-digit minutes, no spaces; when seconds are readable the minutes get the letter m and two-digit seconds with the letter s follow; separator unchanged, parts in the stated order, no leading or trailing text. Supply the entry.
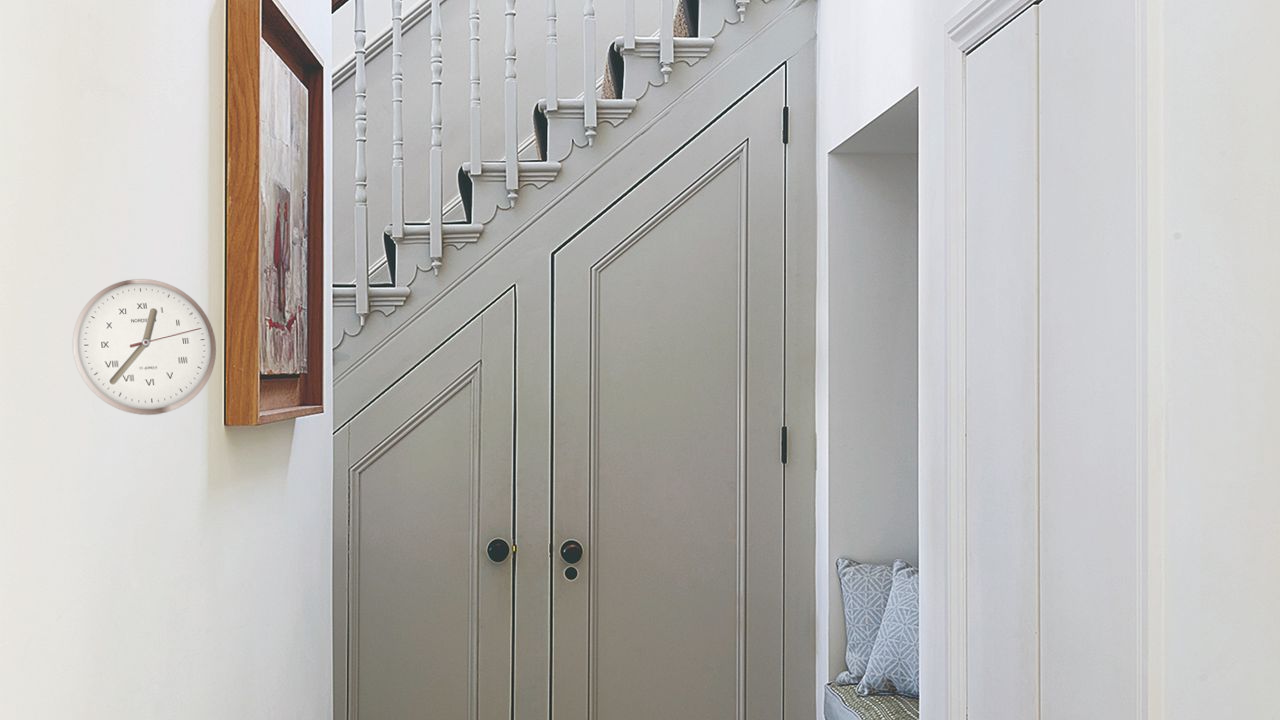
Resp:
12h37m13s
